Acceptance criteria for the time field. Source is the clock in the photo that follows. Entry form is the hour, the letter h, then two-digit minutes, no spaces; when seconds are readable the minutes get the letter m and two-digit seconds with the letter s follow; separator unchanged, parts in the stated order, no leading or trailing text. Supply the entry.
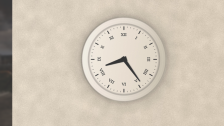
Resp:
8h24
